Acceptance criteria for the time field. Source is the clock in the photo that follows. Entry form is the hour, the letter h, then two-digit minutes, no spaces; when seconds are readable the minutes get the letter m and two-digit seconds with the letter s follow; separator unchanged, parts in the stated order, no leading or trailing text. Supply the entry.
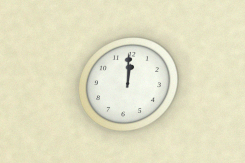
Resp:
11h59
